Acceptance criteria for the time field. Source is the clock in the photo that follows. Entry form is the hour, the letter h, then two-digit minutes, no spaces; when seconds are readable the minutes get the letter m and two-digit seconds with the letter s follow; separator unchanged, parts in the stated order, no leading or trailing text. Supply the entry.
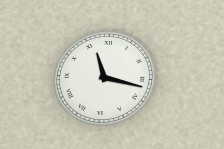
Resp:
11h17
